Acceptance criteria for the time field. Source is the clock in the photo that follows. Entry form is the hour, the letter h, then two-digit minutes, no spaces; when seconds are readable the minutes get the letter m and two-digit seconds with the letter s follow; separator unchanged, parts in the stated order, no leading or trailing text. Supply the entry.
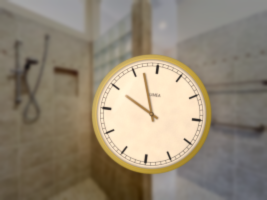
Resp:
9h57
